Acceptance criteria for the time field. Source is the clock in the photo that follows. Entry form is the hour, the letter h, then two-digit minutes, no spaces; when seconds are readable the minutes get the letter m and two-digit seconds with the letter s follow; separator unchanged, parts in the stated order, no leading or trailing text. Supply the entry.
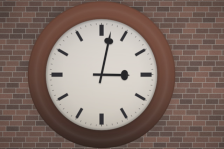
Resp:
3h02
